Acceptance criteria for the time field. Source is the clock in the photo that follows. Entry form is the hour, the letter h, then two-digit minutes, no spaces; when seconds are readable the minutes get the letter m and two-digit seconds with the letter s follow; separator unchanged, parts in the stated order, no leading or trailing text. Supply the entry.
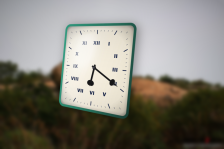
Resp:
6h20
